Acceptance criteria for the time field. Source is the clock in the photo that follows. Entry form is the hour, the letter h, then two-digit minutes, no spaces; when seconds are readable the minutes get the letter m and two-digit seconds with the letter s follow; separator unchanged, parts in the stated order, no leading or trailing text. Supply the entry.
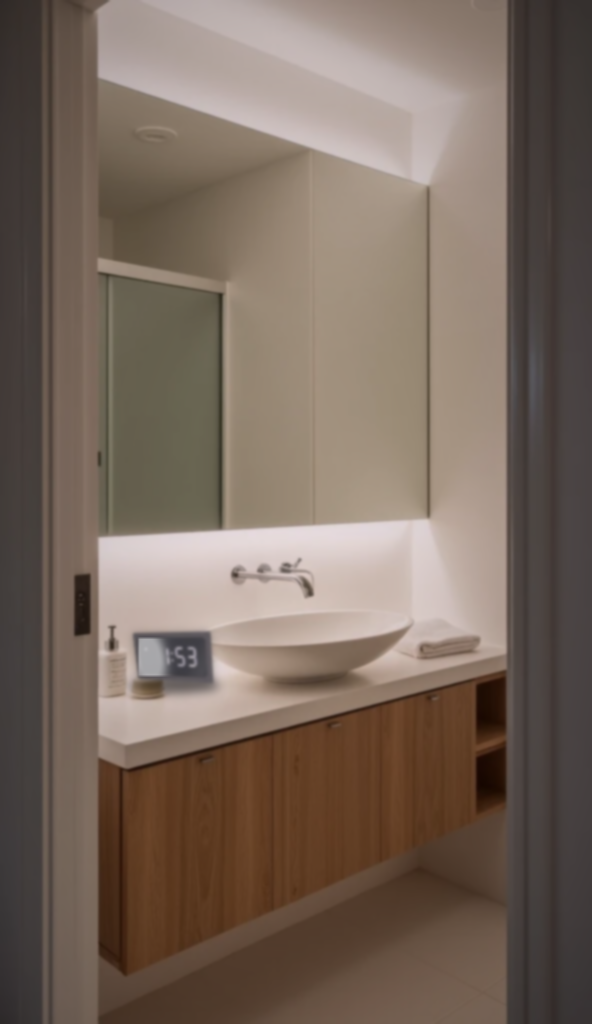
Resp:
1h53
